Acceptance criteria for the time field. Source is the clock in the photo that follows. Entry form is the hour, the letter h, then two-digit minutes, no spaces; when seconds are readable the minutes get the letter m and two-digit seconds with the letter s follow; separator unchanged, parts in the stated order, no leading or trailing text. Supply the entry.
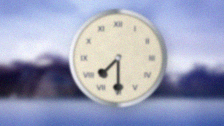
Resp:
7h30
